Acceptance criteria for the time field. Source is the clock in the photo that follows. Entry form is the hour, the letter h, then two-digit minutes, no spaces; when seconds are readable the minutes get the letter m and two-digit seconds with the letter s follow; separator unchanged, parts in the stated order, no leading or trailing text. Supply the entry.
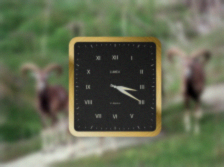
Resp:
3h20
